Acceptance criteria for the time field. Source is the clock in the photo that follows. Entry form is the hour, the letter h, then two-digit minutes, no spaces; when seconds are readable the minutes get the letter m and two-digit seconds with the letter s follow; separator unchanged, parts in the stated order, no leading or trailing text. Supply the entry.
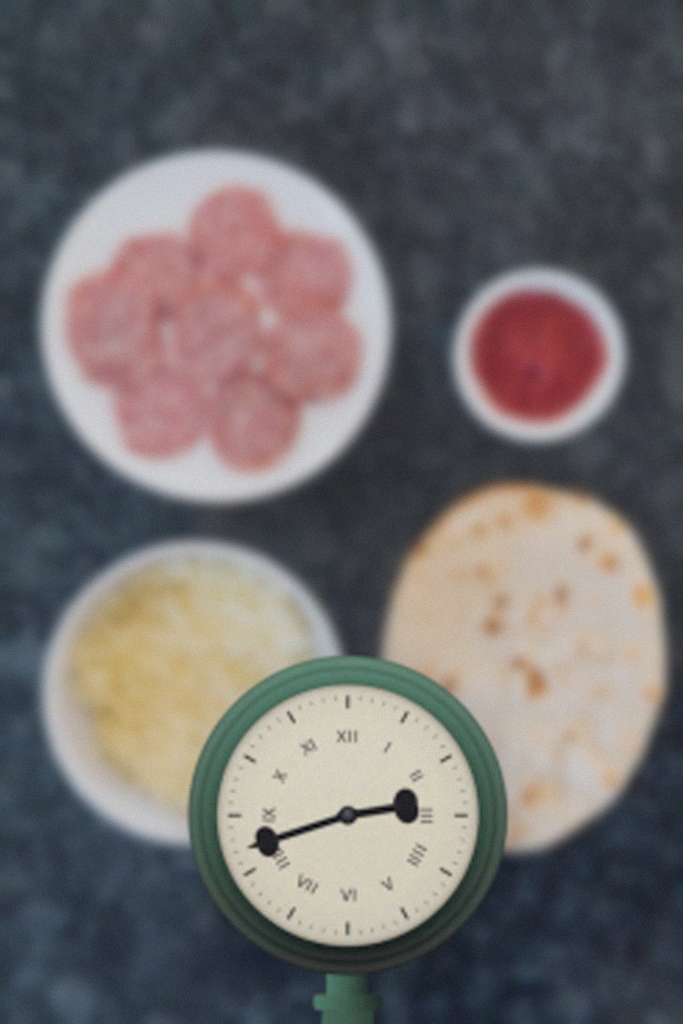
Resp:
2h42
